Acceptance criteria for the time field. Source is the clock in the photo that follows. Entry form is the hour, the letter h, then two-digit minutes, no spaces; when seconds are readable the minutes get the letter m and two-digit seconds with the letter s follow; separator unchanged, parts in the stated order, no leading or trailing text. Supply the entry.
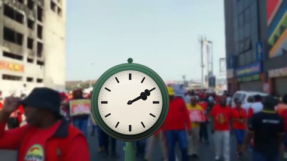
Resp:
2h10
